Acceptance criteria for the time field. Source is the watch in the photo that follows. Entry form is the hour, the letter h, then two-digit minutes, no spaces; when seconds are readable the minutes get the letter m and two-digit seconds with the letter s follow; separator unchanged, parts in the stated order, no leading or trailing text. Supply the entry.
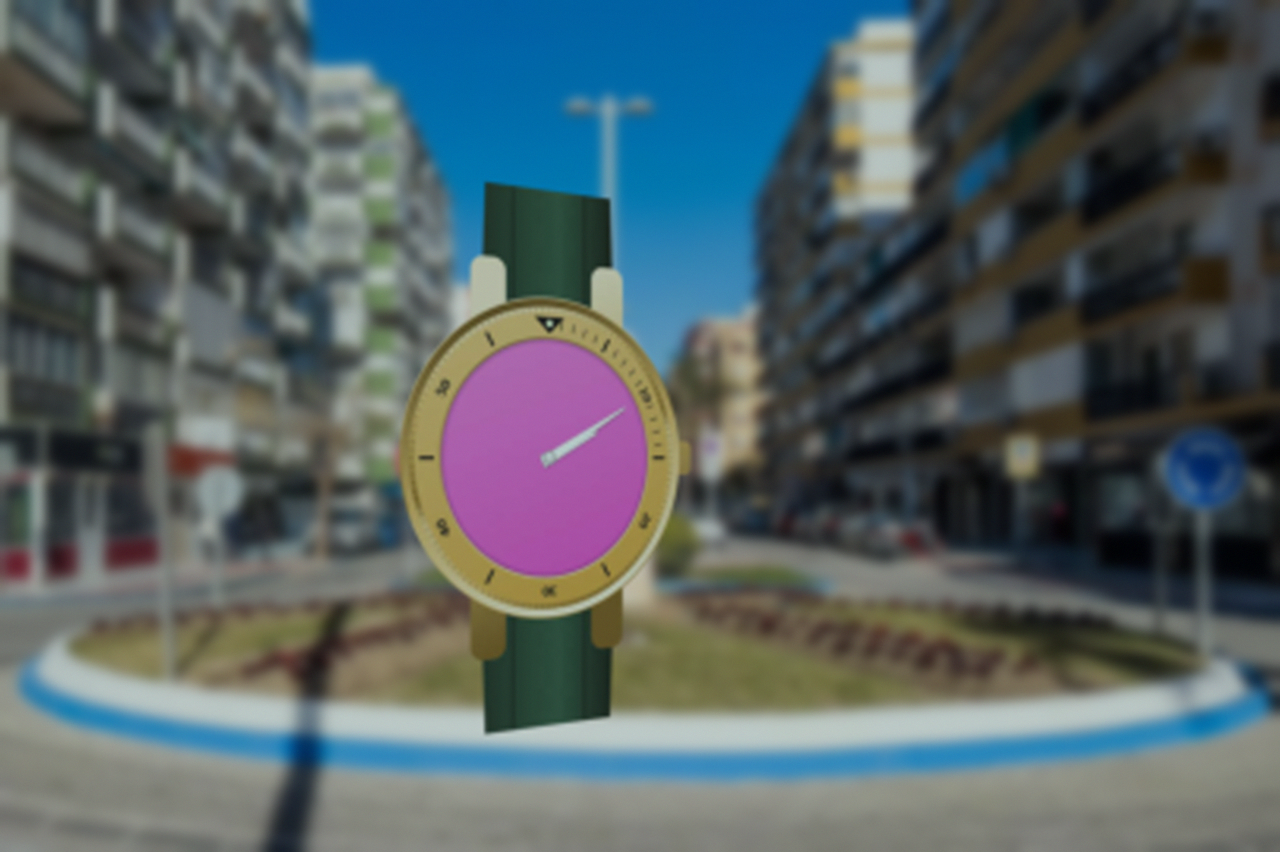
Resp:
2h10
